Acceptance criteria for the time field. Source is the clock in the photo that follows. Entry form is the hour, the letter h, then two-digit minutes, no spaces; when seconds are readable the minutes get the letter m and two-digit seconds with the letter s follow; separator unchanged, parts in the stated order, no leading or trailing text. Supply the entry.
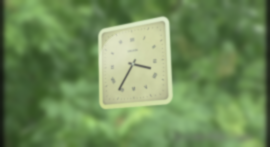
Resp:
3h36
